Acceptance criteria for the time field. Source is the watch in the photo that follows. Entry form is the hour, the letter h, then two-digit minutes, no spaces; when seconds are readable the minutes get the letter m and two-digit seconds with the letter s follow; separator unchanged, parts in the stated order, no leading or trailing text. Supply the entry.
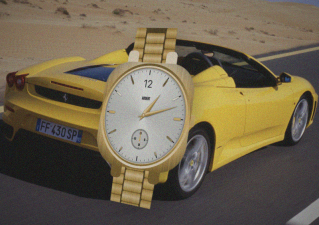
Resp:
1h12
